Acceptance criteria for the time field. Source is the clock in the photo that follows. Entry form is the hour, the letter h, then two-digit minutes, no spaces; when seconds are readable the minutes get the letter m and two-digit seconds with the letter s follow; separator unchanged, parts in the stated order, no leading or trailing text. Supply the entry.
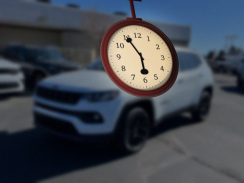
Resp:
5h55
